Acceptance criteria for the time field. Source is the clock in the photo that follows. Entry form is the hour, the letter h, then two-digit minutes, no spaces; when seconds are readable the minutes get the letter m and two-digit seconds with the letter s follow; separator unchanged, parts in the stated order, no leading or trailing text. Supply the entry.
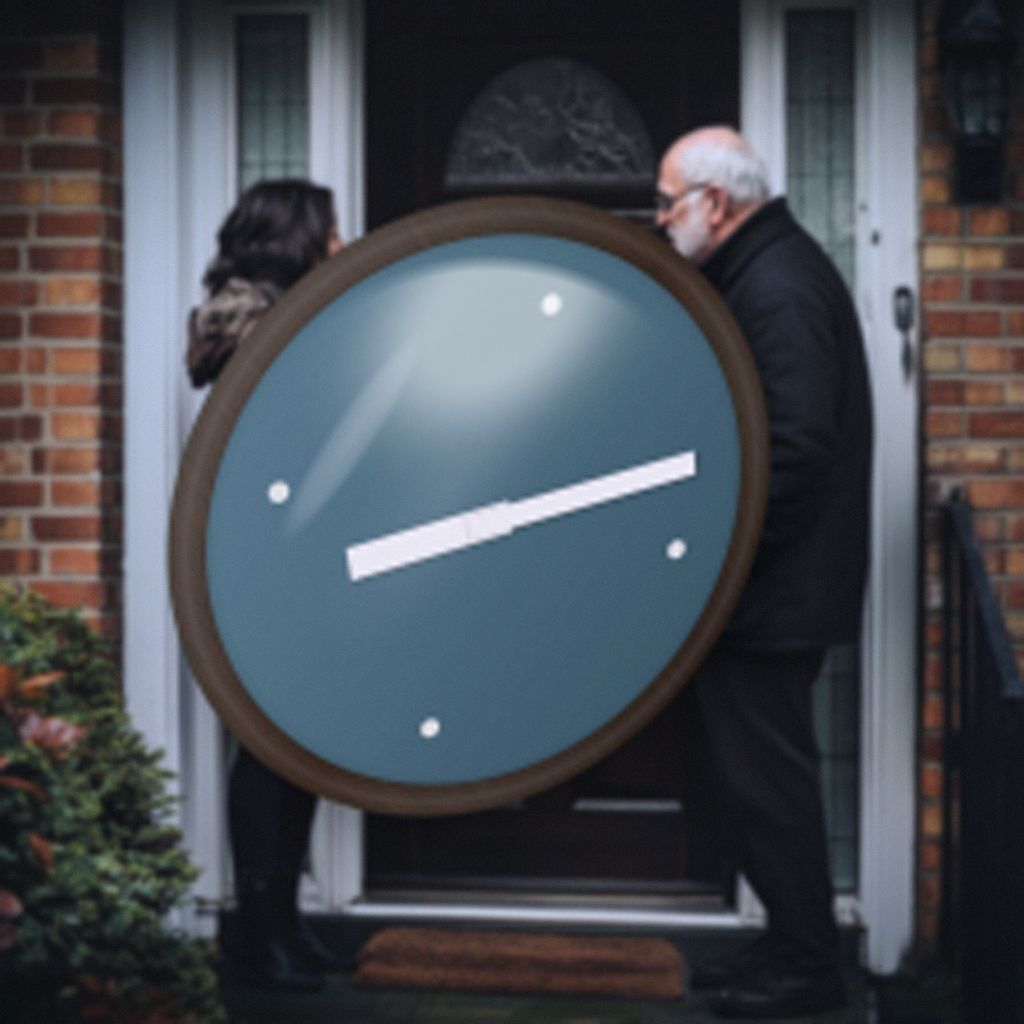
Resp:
8h11
